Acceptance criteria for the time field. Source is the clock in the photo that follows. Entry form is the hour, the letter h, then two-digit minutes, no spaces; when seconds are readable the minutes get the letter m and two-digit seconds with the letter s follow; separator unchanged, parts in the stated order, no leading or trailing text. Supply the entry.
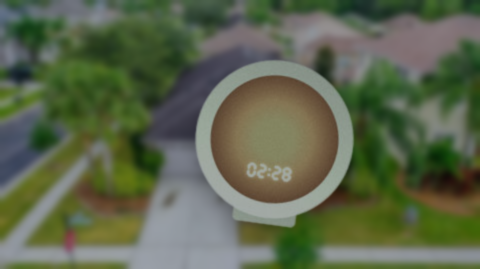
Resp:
2h28
